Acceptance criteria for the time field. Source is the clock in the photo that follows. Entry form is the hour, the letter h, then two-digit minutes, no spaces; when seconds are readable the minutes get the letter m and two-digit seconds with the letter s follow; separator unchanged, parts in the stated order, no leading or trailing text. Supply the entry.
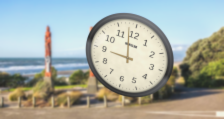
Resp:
8h58
